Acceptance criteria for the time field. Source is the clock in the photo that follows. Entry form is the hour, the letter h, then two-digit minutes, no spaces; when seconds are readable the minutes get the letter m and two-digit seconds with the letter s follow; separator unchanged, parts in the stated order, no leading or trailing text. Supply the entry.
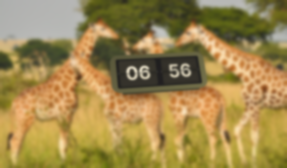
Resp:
6h56
